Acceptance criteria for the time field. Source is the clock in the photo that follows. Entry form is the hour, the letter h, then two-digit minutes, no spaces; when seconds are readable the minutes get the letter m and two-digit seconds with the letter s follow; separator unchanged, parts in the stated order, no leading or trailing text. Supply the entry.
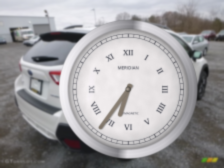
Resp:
6h36
